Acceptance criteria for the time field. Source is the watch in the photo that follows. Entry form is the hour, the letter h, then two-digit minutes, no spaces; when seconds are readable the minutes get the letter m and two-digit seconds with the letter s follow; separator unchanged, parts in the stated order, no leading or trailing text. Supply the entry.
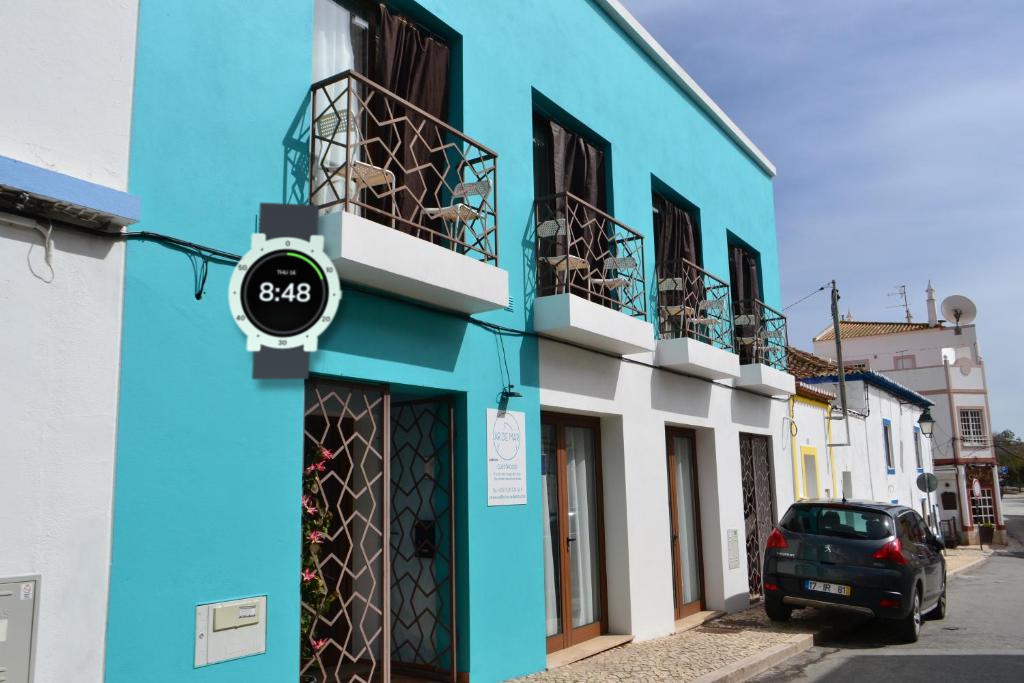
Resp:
8h48
